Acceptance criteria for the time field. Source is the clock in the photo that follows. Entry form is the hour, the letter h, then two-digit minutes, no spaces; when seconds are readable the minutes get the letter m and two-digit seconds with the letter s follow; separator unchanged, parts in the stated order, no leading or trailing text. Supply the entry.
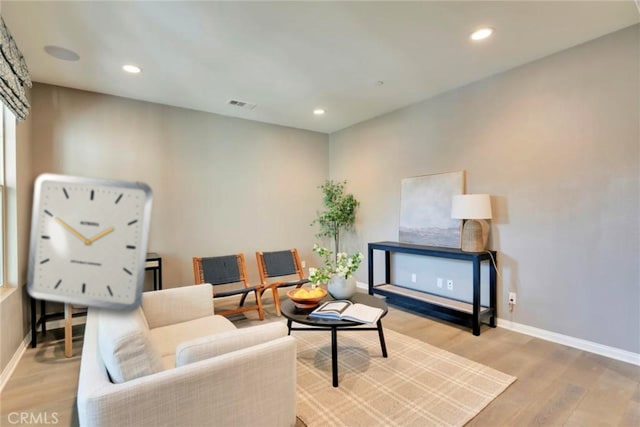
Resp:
1h50
